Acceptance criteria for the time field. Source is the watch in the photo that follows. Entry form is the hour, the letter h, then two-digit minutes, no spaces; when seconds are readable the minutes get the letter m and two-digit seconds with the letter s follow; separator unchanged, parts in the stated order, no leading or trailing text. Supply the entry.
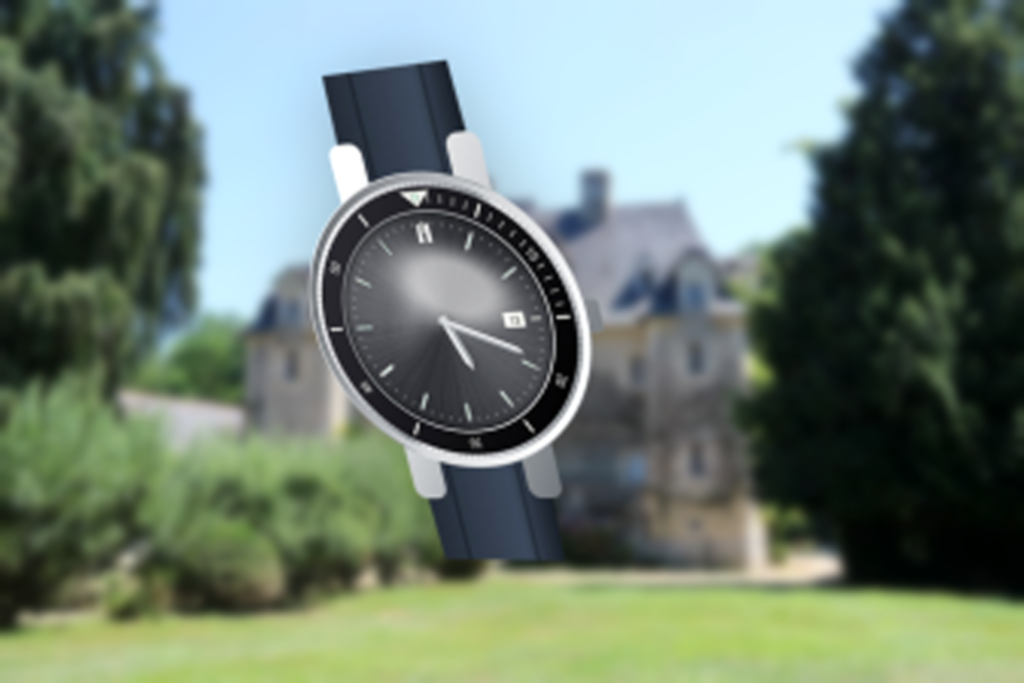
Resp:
5h19
